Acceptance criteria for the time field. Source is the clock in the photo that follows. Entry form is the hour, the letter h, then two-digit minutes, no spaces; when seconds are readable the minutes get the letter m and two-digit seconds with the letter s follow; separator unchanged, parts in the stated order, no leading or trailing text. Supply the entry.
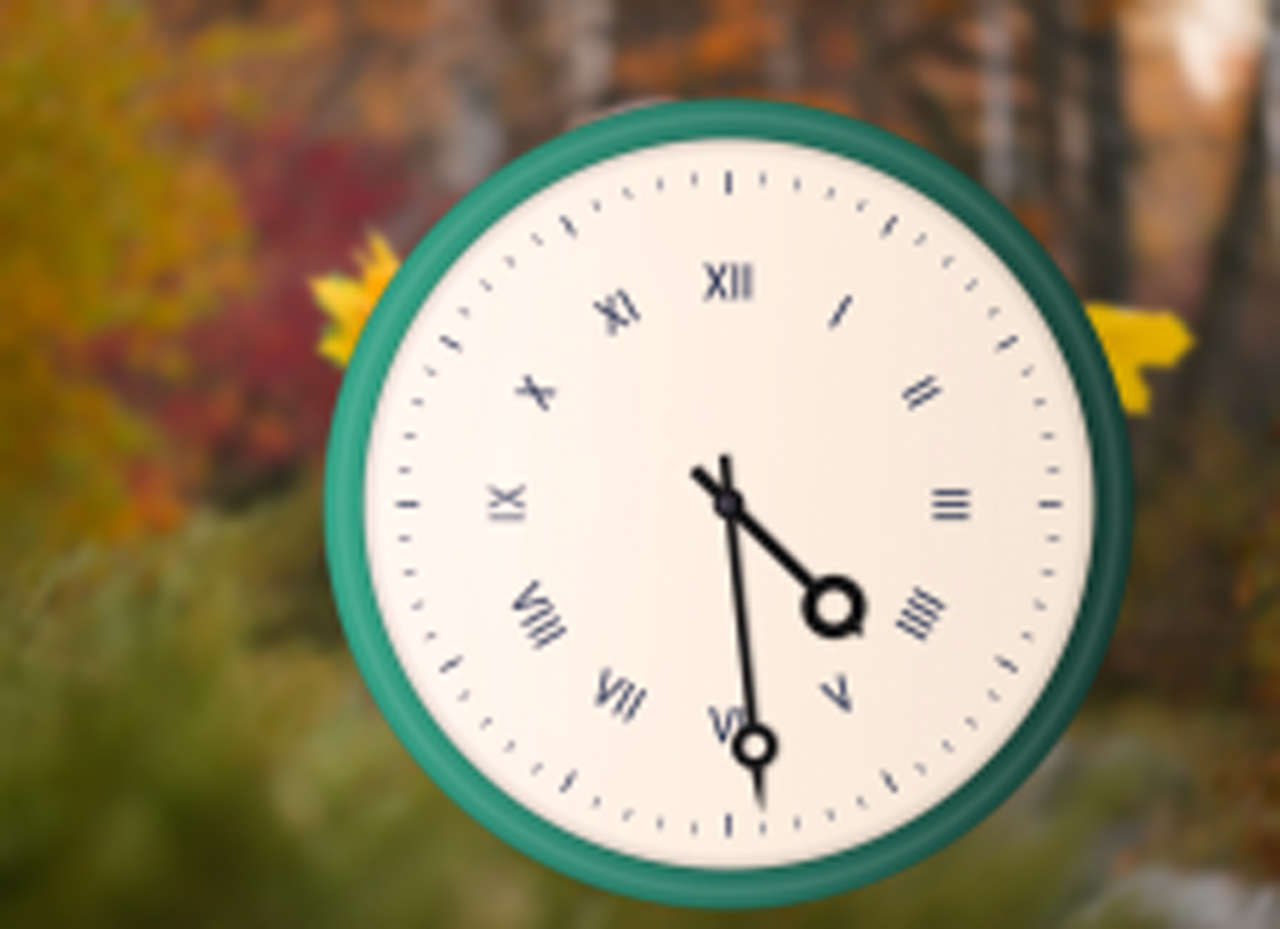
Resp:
4h29
